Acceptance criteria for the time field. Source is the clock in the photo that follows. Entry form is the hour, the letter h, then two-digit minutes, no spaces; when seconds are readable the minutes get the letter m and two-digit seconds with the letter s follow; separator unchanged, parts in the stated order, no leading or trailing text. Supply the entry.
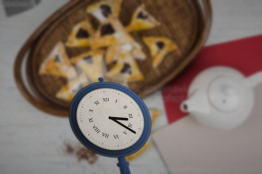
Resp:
3h22
